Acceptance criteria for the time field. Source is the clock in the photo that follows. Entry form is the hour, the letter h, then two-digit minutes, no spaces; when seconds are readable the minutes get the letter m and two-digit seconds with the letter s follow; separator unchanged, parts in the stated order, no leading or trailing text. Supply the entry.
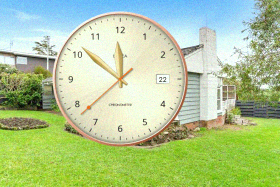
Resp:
11h51m38s
